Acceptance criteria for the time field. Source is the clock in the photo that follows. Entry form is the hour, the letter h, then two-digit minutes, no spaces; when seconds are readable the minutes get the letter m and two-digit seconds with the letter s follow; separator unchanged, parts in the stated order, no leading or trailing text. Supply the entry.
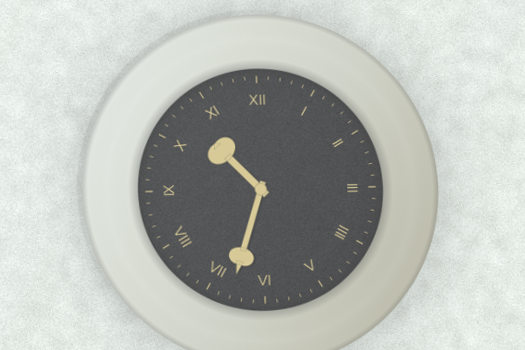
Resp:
10h33
